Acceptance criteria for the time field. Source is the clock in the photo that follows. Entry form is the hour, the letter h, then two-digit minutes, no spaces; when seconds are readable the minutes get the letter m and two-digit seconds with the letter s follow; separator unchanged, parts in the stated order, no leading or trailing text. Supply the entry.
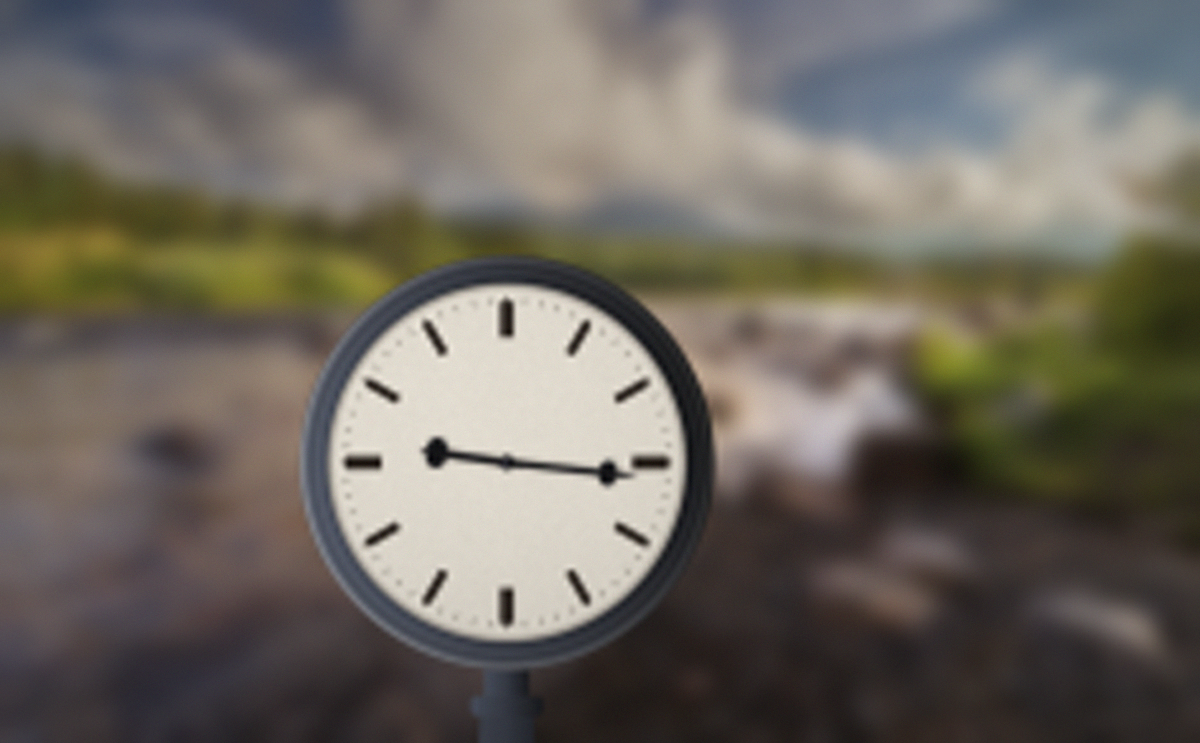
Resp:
9h16
